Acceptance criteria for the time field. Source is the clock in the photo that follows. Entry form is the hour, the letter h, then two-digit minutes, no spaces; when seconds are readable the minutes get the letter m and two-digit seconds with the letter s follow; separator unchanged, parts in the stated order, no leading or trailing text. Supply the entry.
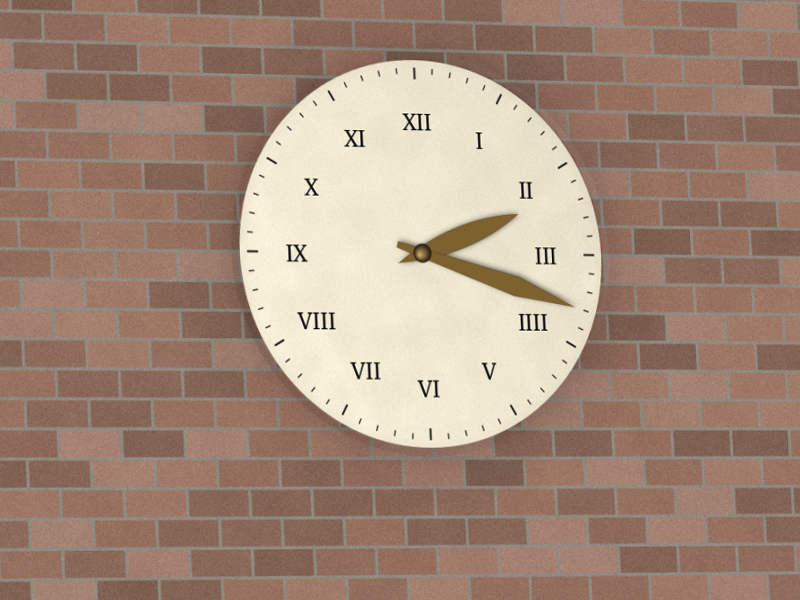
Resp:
2h18
